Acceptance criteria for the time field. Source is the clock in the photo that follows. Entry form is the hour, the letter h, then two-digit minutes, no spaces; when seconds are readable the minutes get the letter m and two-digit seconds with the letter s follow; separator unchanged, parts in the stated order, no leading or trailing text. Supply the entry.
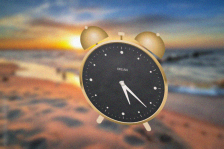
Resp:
5h22
